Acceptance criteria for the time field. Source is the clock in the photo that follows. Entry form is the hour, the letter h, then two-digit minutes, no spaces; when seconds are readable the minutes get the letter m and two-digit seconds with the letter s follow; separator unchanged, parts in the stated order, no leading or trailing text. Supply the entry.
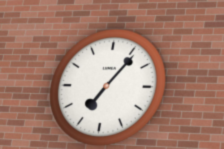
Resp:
7h06
